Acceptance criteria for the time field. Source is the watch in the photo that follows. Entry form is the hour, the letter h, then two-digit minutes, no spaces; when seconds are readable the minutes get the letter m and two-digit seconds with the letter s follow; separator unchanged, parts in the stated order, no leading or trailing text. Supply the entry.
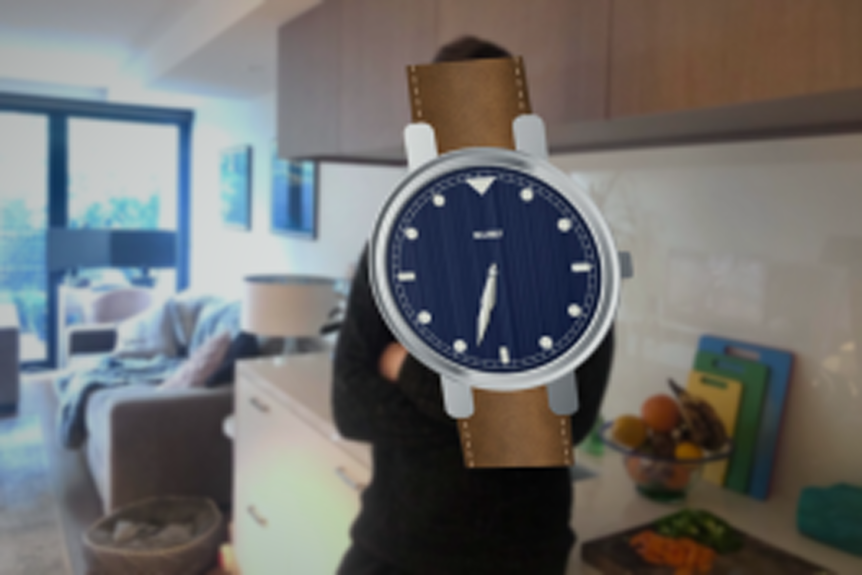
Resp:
6h33
